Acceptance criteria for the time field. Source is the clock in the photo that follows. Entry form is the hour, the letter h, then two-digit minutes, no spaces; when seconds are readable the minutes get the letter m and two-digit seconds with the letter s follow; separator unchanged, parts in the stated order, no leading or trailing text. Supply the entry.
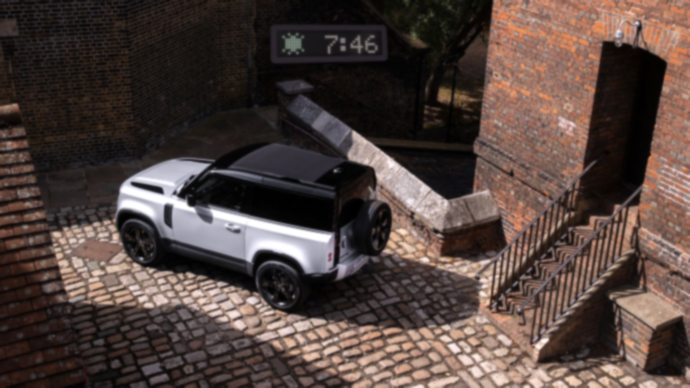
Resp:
7h46
